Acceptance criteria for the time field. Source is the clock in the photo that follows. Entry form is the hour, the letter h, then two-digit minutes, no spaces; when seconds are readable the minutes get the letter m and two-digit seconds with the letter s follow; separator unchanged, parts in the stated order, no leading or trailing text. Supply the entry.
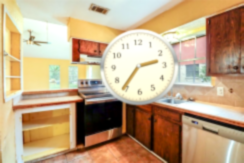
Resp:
2h36
